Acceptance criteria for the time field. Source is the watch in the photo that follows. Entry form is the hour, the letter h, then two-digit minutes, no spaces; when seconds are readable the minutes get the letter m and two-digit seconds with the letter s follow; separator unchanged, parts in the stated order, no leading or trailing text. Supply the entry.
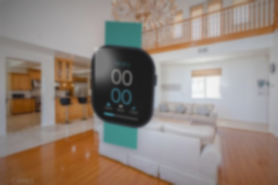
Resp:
0h00
